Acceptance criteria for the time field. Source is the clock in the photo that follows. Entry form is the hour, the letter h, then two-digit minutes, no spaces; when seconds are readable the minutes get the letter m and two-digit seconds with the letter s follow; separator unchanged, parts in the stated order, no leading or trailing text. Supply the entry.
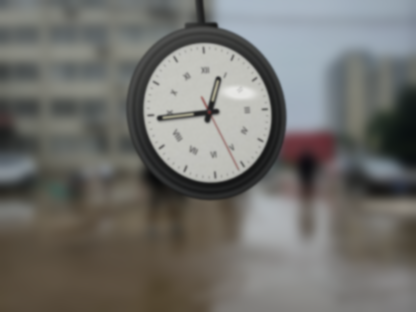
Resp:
12h44m26s
